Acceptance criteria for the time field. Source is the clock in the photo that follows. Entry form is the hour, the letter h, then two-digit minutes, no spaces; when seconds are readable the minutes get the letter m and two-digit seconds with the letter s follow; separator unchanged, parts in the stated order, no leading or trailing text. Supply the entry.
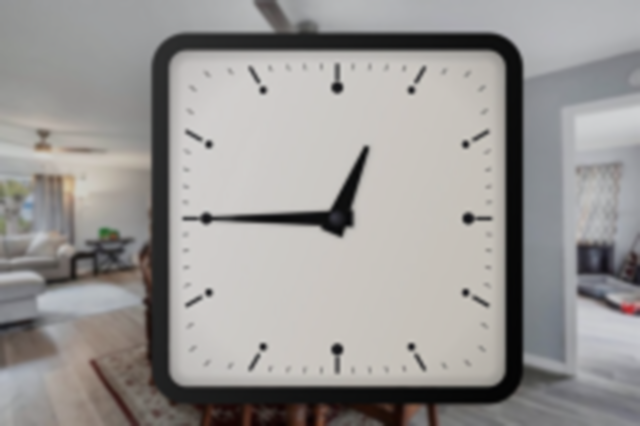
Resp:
12h45
